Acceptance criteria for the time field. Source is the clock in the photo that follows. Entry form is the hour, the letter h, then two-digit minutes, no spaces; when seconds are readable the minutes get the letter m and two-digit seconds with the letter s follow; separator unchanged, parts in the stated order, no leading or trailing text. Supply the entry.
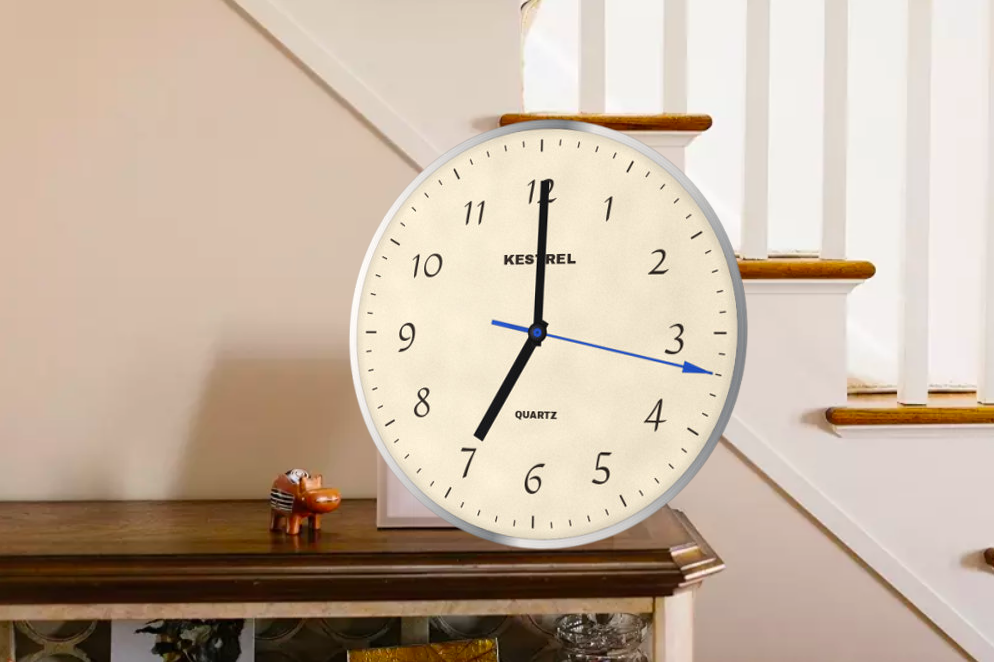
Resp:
7h00m17s
